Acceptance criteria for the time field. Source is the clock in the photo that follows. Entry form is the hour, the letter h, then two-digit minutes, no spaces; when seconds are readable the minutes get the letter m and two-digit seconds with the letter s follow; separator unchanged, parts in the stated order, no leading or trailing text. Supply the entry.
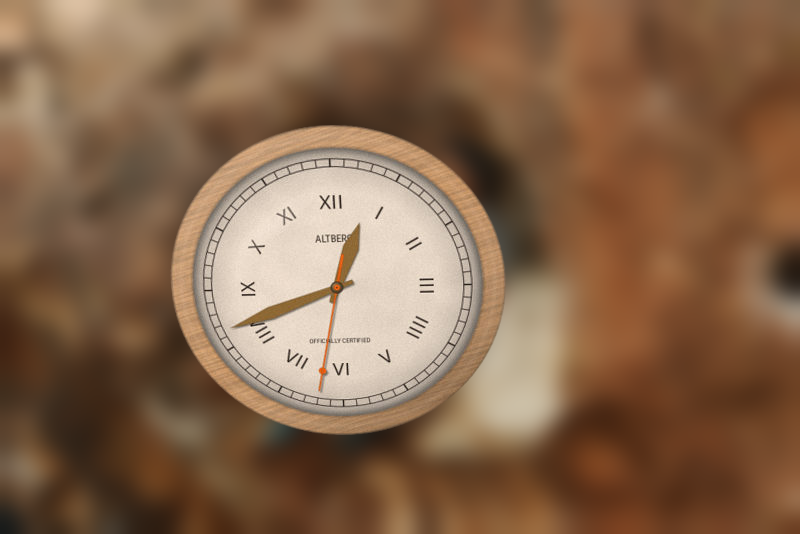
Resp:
12h41m32s
